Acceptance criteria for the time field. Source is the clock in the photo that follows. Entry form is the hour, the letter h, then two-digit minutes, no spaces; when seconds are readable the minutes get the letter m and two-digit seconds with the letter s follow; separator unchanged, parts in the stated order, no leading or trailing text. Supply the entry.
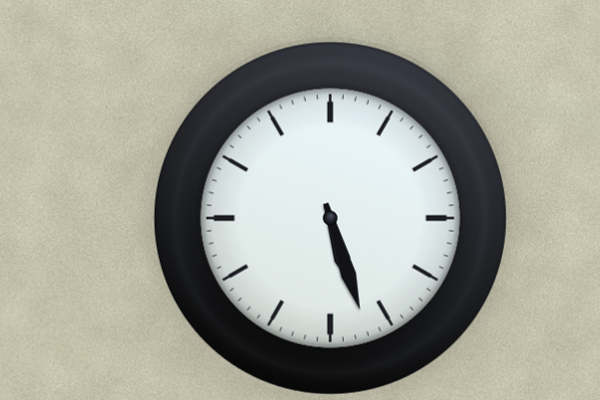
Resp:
5h27
